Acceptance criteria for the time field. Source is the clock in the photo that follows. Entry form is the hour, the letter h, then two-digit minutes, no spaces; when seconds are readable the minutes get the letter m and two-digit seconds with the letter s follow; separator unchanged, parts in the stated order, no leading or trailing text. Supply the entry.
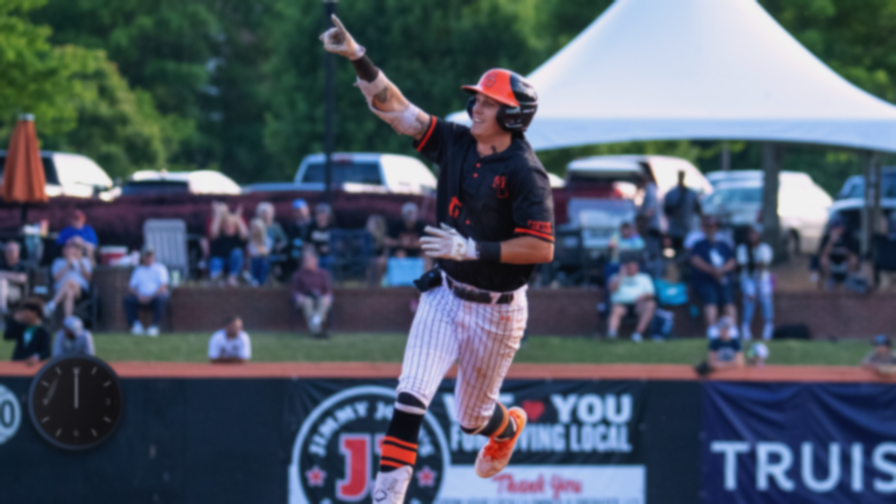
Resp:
12h00
